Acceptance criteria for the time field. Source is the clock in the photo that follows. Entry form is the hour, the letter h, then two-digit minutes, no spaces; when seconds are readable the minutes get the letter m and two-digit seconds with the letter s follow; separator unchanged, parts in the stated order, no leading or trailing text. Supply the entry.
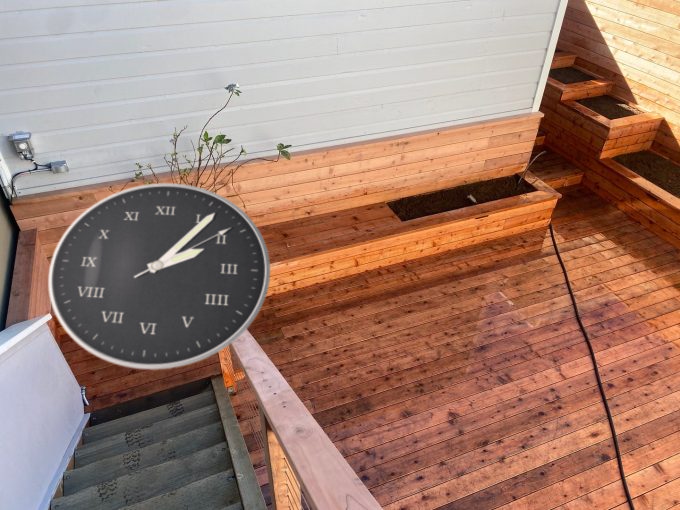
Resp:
2h06m09s
